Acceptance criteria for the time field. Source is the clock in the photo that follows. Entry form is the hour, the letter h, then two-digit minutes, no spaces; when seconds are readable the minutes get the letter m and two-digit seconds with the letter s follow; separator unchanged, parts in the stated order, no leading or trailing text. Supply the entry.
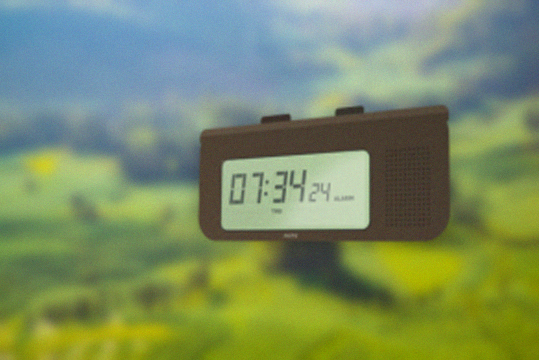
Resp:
7h34m24s
